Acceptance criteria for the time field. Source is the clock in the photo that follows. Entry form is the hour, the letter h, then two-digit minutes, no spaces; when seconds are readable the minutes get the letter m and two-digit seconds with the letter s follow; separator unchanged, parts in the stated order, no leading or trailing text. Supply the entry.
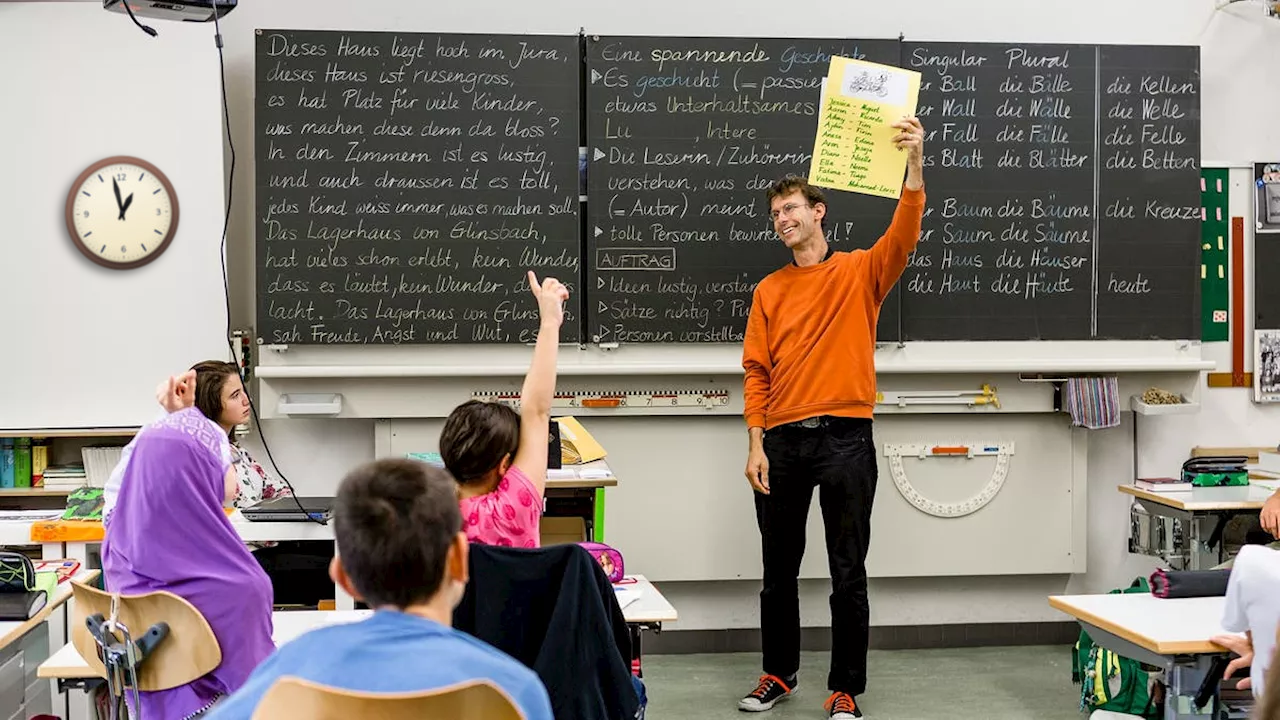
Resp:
12h58
